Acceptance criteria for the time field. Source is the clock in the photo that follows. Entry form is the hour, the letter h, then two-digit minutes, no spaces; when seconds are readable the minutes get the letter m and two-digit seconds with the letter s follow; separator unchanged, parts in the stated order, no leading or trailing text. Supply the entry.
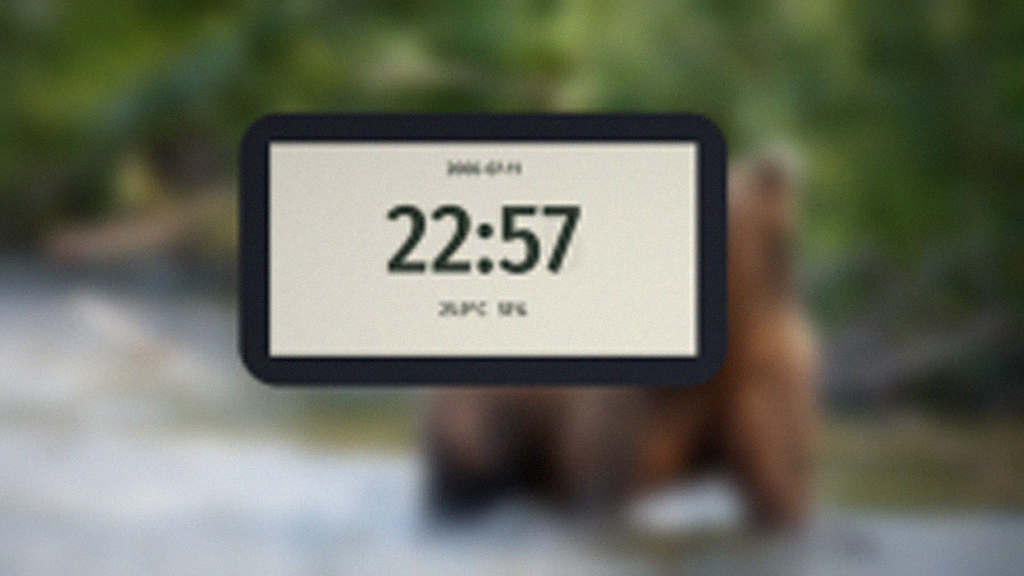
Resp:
22h57
